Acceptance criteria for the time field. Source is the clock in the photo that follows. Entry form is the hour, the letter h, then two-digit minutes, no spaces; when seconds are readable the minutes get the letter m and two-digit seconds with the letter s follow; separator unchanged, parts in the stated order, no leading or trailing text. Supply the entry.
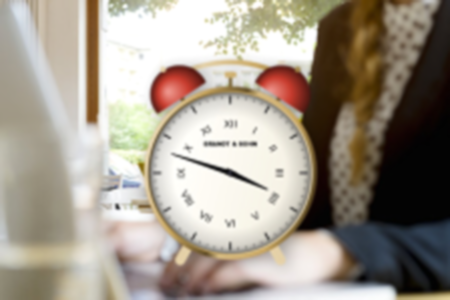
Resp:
3h48
